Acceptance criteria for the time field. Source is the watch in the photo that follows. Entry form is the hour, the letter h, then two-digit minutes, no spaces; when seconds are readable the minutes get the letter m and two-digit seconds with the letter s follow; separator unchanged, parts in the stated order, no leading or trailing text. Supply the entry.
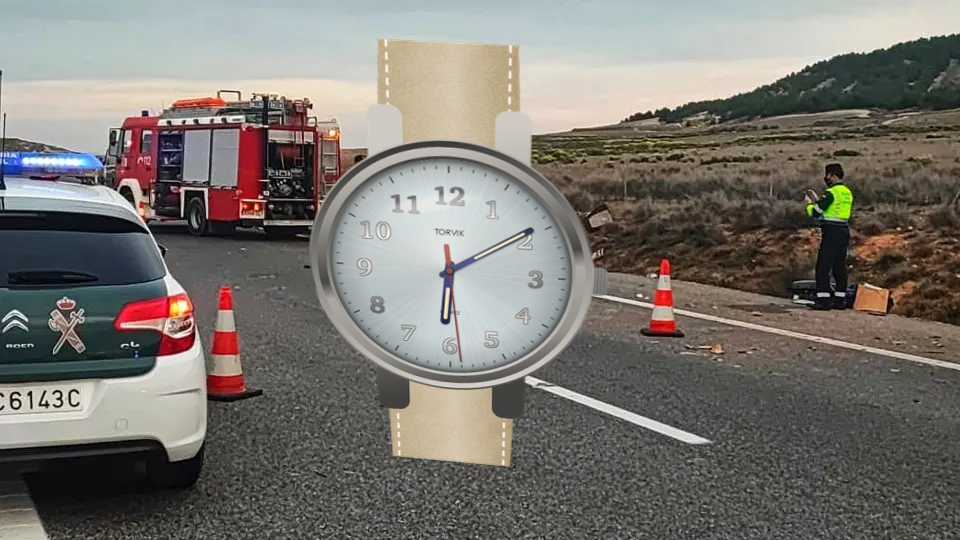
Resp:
6h09m29s
